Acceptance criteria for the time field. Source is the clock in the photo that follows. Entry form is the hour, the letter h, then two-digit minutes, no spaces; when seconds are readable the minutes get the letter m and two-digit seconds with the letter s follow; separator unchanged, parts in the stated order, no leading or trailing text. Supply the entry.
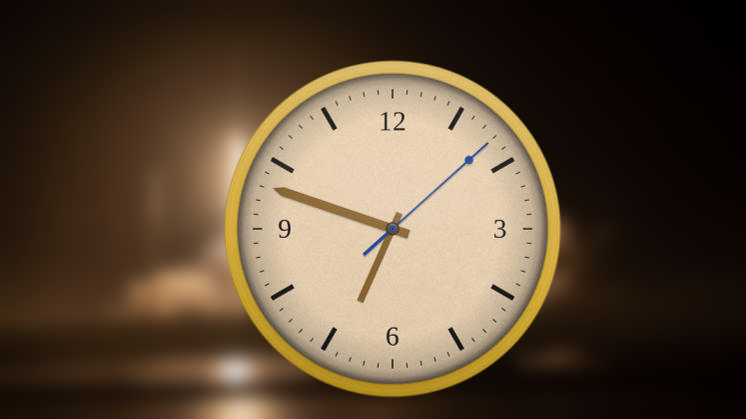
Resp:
6h48m08s
